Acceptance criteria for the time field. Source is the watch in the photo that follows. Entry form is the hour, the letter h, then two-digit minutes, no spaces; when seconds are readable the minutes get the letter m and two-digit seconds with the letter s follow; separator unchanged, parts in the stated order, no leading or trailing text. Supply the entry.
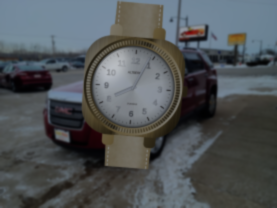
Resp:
8h04
